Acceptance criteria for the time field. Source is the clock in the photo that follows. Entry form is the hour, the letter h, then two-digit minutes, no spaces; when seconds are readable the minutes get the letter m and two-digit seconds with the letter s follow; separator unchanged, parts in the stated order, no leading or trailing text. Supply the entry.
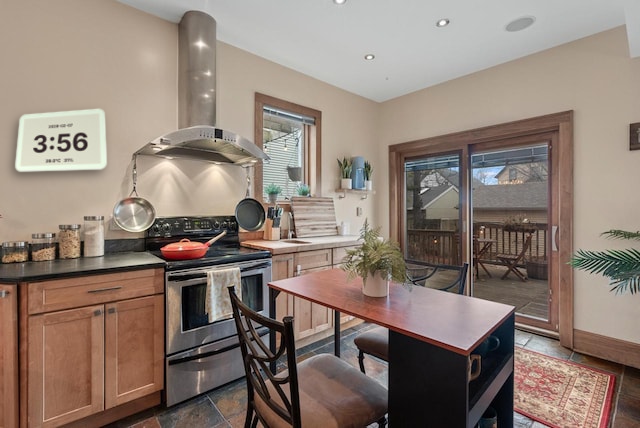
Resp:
3h56
